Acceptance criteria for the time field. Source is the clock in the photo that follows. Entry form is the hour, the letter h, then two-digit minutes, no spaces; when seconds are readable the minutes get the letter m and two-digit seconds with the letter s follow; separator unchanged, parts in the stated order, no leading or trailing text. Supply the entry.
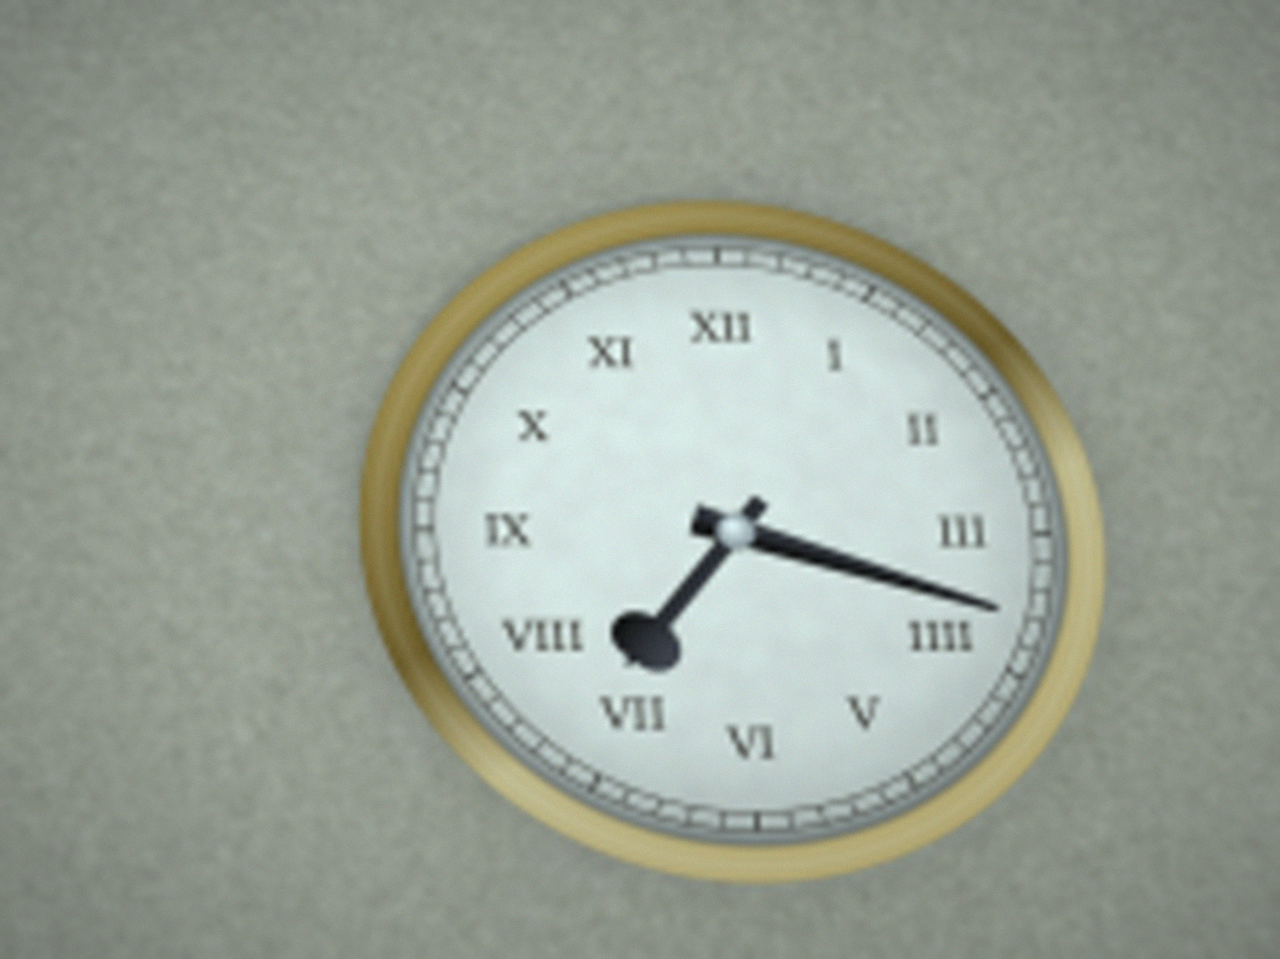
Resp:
7h18
